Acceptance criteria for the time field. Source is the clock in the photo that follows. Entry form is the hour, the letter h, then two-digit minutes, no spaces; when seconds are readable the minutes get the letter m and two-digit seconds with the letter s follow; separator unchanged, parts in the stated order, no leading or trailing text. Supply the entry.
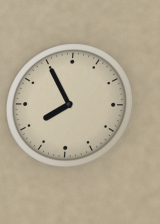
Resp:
7h55
